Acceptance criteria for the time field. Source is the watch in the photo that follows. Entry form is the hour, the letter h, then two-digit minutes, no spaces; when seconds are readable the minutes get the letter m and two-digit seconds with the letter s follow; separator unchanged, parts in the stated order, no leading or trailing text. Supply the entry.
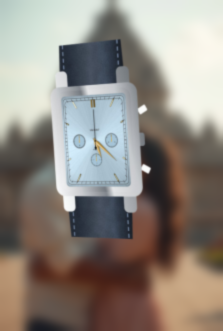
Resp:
5h22
